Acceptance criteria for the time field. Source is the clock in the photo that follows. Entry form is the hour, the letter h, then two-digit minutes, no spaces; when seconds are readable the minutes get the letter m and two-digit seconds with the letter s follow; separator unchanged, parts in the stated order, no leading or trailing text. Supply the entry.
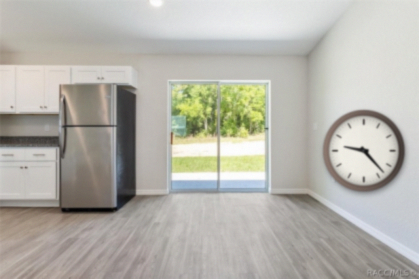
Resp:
9h23
